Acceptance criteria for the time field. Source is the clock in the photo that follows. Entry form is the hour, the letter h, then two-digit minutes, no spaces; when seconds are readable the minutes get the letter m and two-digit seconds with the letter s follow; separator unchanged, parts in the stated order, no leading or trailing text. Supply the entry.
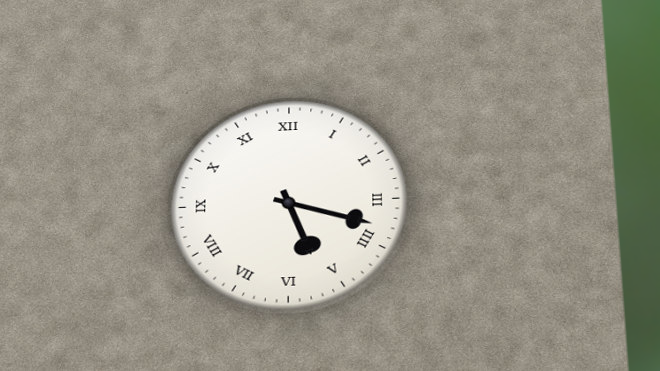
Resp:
5h18
